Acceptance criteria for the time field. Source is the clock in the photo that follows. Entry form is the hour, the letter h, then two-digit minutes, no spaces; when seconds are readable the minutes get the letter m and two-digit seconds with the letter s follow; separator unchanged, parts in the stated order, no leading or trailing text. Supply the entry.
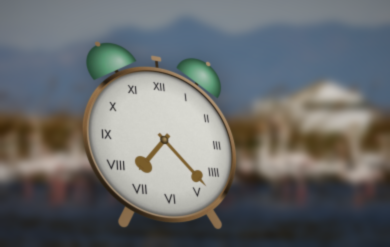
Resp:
7h23
